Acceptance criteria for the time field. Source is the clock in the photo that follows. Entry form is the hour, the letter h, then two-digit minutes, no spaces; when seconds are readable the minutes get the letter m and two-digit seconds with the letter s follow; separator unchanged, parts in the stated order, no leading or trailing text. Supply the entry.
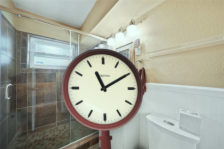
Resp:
11h10
